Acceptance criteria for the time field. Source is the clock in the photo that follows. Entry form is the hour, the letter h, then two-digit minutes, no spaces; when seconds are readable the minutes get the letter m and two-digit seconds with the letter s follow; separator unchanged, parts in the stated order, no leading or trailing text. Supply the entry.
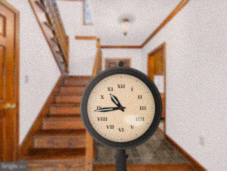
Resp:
10h44
